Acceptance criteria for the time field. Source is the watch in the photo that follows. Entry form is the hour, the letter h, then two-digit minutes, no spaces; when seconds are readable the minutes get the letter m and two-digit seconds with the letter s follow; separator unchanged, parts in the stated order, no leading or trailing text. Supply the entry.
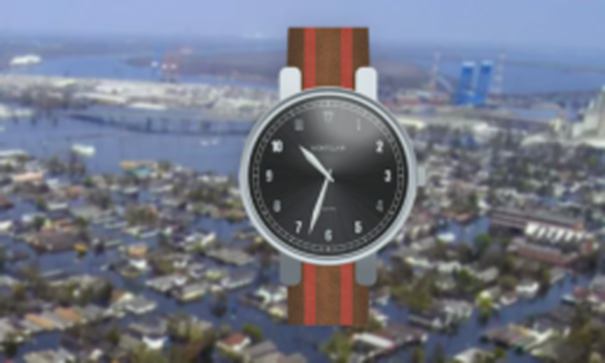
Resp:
10h33
